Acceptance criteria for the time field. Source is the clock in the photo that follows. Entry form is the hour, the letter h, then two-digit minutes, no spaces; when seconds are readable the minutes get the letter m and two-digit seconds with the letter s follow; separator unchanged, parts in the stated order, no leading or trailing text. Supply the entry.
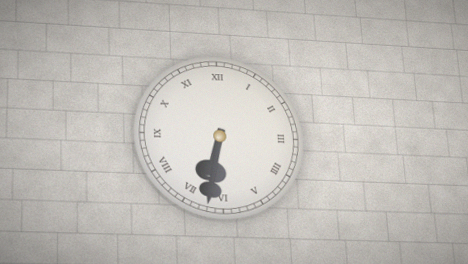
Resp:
6h32
